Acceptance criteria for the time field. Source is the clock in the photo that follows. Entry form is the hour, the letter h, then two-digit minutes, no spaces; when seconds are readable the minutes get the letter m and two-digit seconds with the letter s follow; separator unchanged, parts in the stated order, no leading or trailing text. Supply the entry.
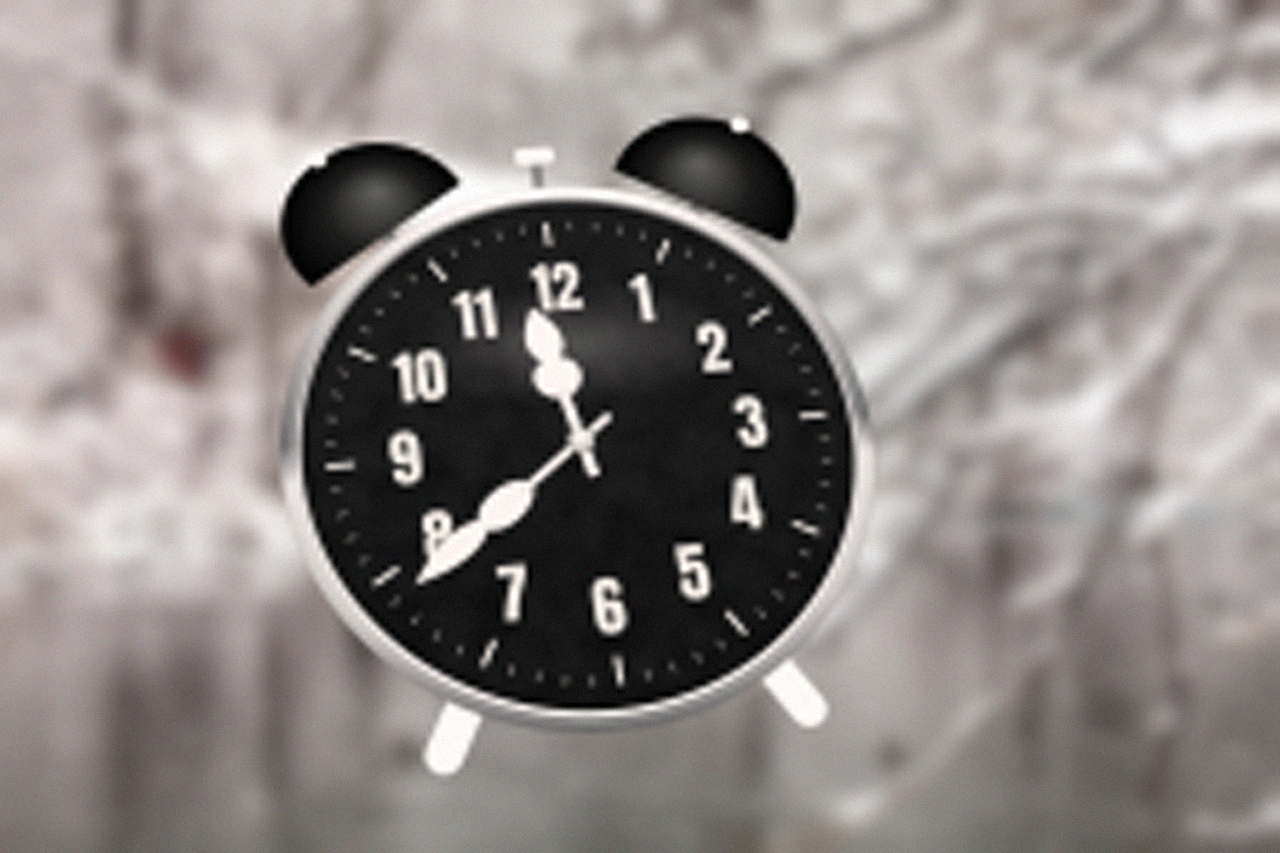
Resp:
11h39
